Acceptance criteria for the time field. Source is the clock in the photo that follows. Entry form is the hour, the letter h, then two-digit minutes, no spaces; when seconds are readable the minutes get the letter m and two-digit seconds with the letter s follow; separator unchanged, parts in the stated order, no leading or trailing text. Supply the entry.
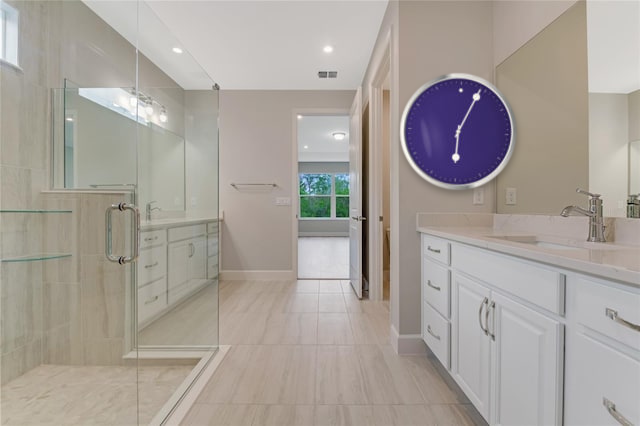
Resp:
6h04
